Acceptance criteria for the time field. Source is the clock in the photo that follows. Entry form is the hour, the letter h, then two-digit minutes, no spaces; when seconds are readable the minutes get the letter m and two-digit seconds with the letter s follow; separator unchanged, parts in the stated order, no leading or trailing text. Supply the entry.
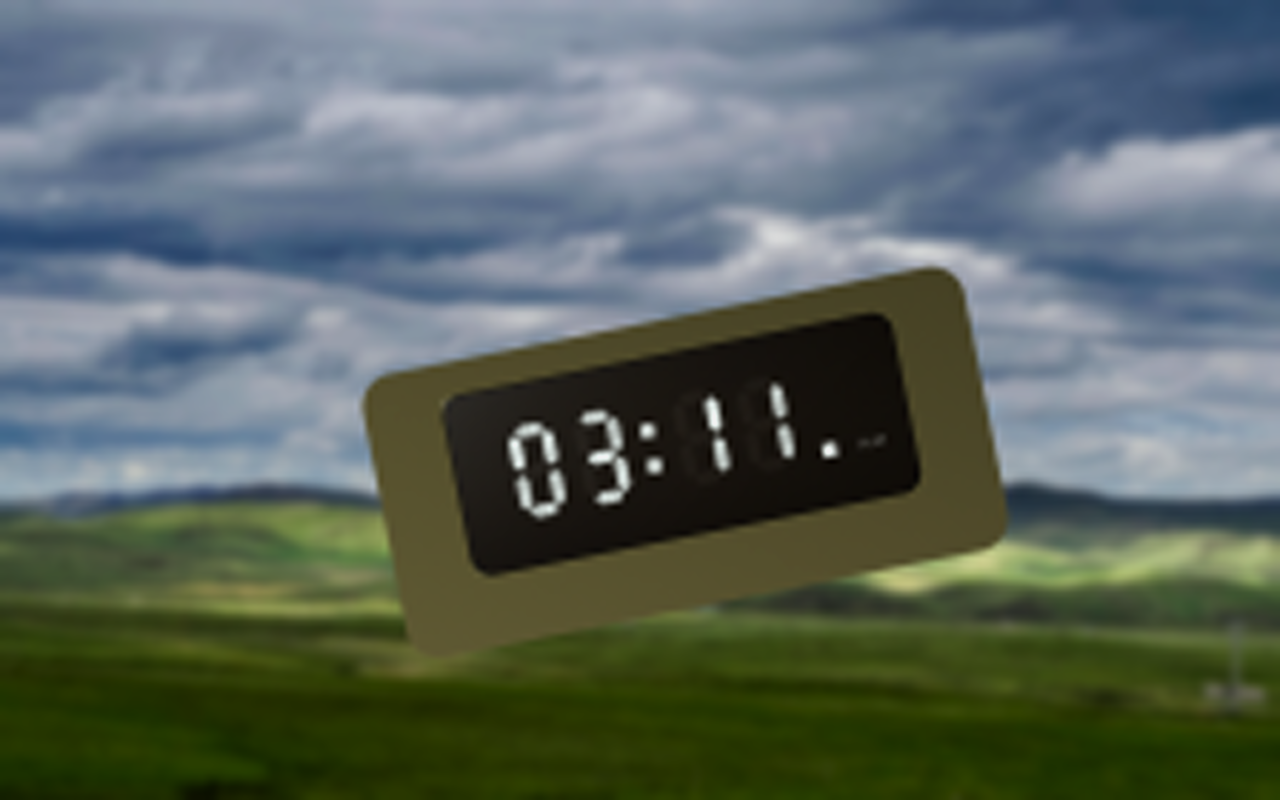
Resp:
3h11
